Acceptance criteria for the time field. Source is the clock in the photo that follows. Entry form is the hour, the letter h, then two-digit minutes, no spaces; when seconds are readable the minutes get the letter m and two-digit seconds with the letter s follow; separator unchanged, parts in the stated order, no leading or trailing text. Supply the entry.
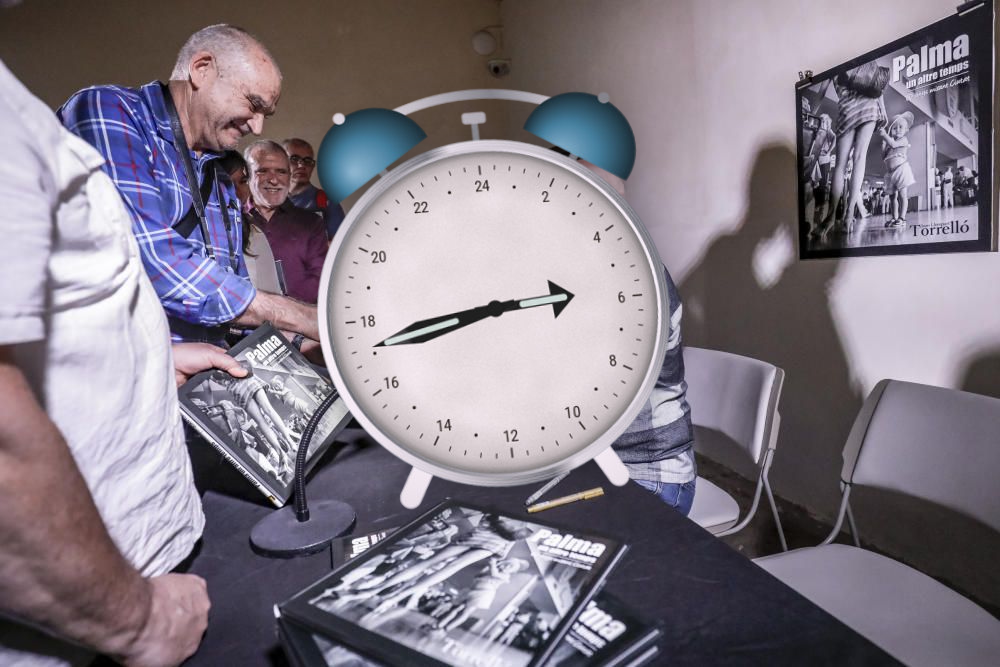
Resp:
5h43
